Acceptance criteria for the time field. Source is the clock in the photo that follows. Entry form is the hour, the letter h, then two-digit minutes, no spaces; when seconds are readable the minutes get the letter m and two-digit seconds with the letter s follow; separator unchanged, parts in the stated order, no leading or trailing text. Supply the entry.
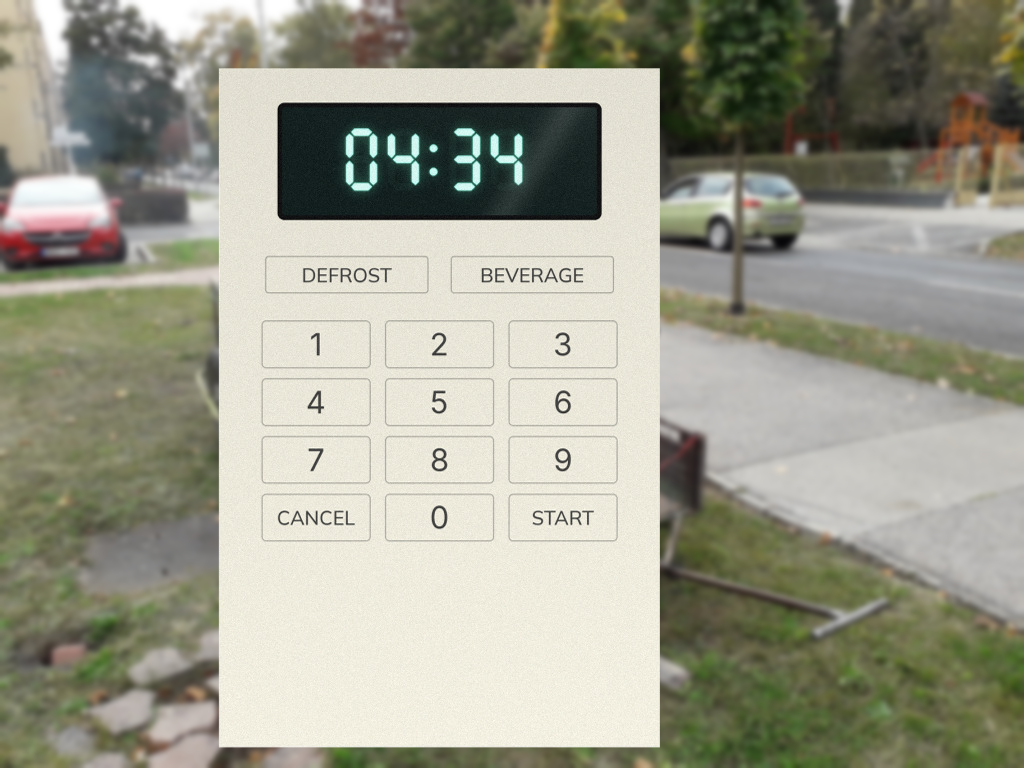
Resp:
4h34
